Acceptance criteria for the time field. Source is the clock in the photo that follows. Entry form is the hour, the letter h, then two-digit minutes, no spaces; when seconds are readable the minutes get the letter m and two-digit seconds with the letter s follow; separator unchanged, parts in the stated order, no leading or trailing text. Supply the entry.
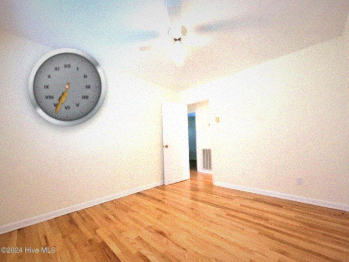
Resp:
6h34
